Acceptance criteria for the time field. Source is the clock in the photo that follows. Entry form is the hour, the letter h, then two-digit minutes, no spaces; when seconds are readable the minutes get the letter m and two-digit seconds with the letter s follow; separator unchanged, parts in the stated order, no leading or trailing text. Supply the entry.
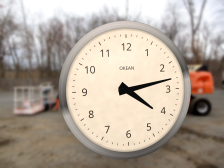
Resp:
4h13
